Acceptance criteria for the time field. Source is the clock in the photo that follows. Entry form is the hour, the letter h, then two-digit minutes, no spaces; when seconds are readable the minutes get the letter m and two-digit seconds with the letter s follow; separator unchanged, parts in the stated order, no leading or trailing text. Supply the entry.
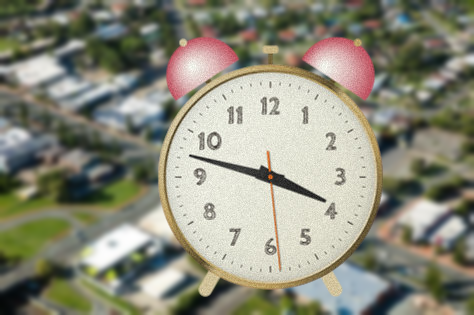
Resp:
3h47m29s
